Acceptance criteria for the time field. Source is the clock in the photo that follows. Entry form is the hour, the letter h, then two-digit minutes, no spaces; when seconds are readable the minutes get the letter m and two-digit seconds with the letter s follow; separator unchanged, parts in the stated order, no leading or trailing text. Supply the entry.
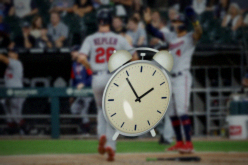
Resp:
1h54
